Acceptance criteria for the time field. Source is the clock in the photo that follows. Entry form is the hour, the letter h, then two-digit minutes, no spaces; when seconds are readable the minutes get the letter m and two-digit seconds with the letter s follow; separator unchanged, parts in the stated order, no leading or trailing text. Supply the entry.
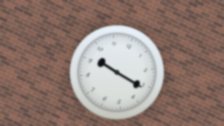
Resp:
9h16
